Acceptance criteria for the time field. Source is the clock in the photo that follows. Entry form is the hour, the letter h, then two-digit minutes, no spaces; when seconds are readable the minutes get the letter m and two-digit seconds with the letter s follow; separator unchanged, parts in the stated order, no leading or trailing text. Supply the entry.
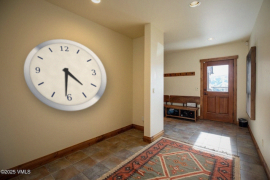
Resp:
4h31
